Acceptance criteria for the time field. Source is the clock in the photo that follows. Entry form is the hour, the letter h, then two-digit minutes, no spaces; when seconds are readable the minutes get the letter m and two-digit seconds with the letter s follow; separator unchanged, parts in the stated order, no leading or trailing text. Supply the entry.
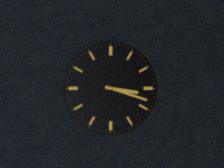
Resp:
3h18
